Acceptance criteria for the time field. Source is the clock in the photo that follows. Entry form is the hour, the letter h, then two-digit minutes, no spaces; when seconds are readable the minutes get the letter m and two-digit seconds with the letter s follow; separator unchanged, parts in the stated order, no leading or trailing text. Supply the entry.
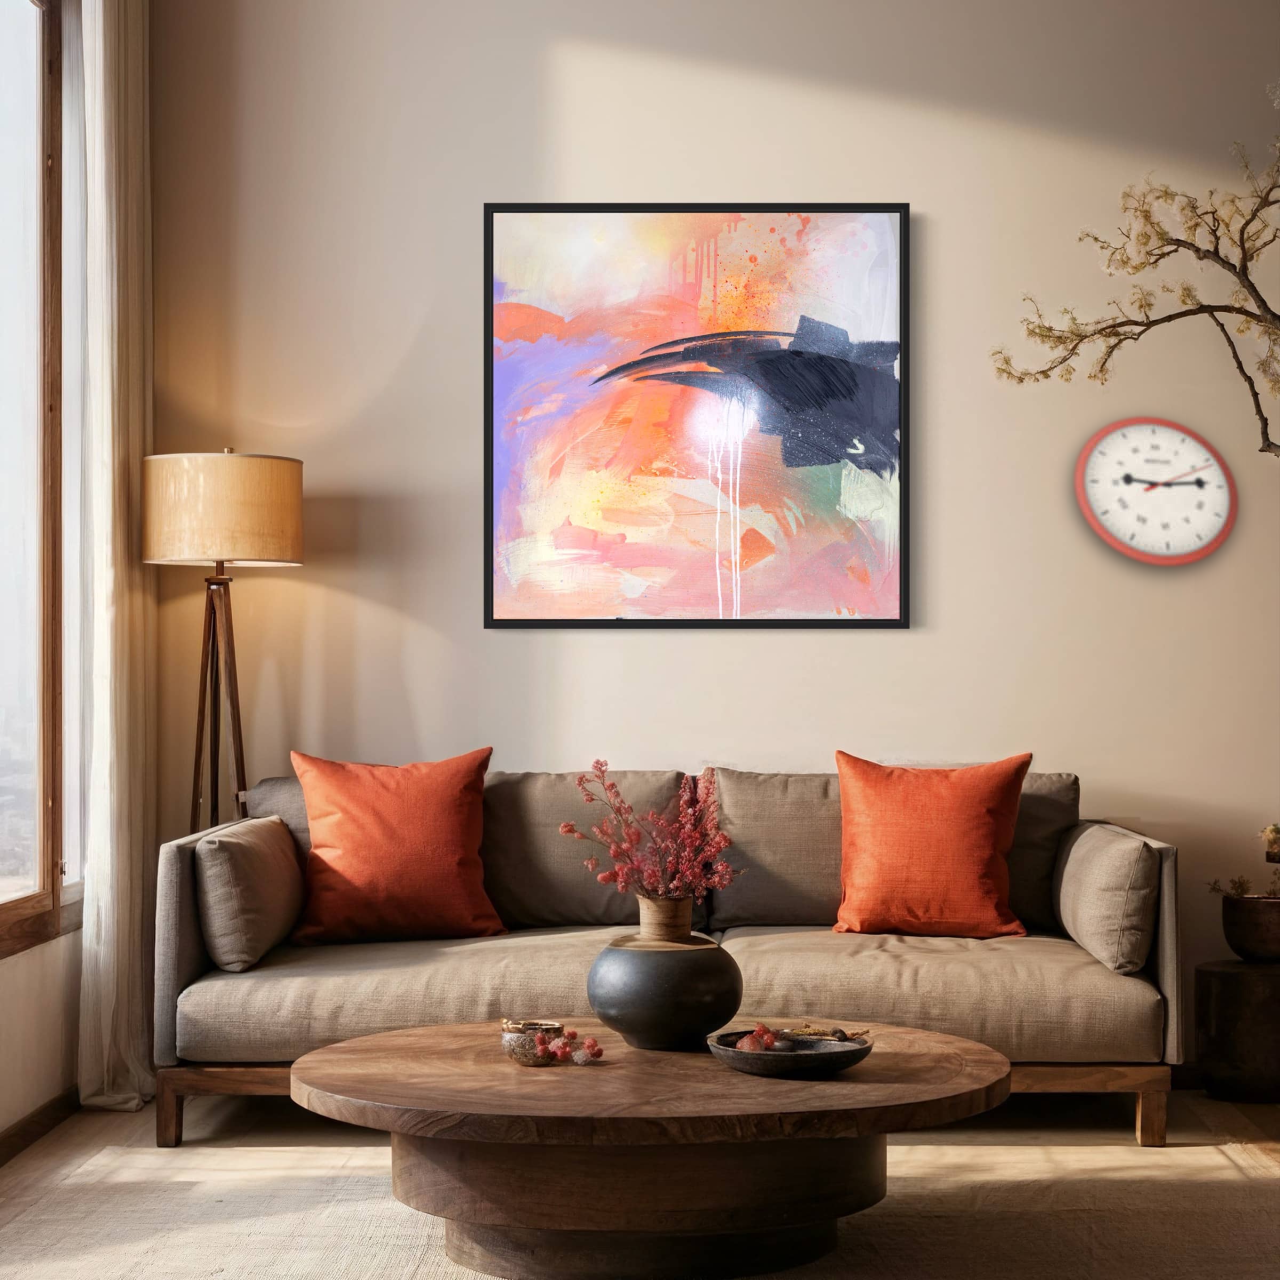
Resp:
9h14m11s
